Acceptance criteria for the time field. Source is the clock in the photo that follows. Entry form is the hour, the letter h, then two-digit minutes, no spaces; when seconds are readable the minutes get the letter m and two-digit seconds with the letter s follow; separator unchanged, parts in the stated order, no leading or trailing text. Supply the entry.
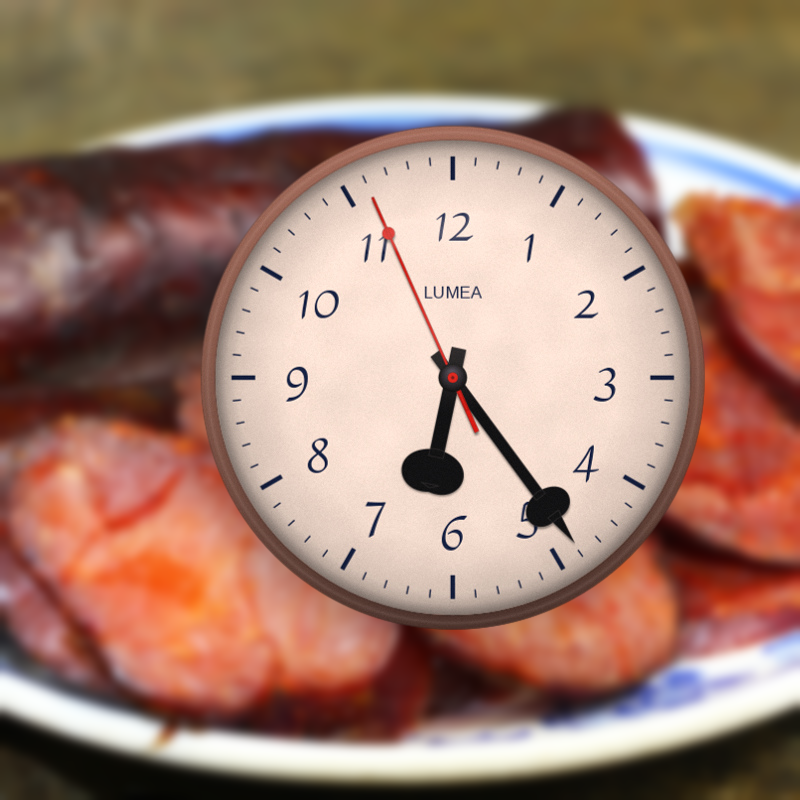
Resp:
6h23m56s
